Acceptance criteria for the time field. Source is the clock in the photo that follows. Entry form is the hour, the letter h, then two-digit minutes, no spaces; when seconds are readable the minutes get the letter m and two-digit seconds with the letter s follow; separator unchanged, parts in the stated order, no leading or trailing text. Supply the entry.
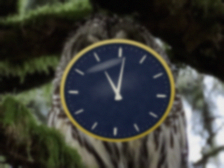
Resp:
11h01
